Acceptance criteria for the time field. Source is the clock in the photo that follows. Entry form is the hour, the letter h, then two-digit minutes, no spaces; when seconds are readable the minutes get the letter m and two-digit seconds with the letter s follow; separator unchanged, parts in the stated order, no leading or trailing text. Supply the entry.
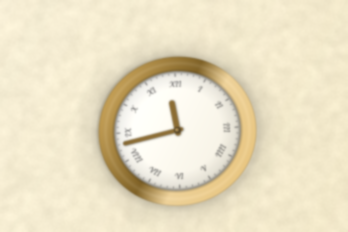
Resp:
11h43
